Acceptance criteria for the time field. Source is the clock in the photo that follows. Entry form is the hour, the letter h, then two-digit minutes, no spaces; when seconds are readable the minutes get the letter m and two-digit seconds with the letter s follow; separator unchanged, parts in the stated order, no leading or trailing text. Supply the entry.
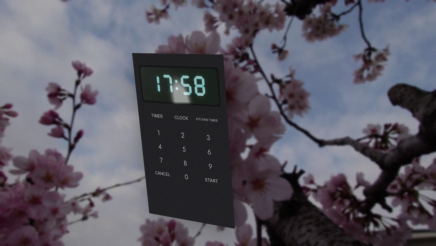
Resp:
17h58
